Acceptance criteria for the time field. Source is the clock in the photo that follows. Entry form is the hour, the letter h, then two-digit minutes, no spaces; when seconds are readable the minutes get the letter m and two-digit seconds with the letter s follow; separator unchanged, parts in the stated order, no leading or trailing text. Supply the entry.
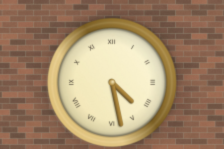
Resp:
4h28
